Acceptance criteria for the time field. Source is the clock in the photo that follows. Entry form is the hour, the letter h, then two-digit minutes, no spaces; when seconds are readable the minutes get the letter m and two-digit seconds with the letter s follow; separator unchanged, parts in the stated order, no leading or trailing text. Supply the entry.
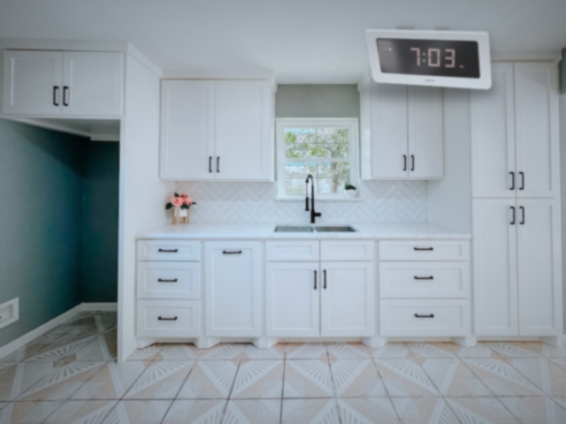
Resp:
7h03
